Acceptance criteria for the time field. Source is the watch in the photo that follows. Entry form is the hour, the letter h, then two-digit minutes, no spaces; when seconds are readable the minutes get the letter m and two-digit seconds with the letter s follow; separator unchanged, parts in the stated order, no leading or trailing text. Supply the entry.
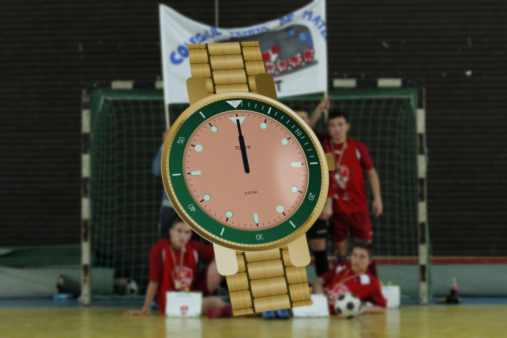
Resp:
12h00
